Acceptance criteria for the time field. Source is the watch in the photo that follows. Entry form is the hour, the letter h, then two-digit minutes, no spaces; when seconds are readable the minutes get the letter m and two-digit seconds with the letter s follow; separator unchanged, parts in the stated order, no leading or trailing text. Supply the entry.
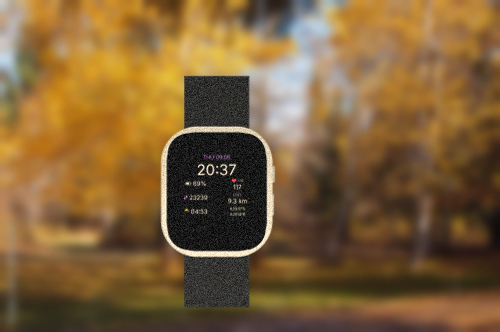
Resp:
20h37
